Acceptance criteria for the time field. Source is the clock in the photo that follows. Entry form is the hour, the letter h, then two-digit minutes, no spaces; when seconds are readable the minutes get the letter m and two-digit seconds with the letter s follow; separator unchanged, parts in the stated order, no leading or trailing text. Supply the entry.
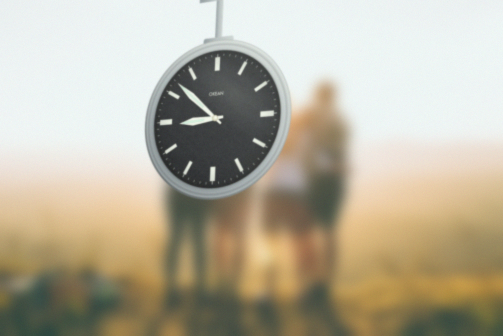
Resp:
8h52
